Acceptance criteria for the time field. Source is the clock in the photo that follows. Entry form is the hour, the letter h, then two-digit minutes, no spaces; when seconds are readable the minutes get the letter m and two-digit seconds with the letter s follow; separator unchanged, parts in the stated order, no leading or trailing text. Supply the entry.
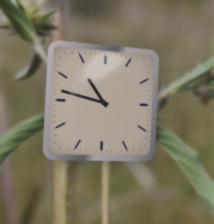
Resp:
10h47
